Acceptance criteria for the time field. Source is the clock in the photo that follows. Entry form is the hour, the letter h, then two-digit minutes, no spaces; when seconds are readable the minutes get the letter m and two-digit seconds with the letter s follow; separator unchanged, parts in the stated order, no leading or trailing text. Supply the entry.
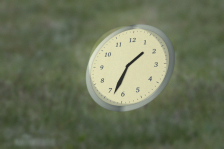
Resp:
1h33
